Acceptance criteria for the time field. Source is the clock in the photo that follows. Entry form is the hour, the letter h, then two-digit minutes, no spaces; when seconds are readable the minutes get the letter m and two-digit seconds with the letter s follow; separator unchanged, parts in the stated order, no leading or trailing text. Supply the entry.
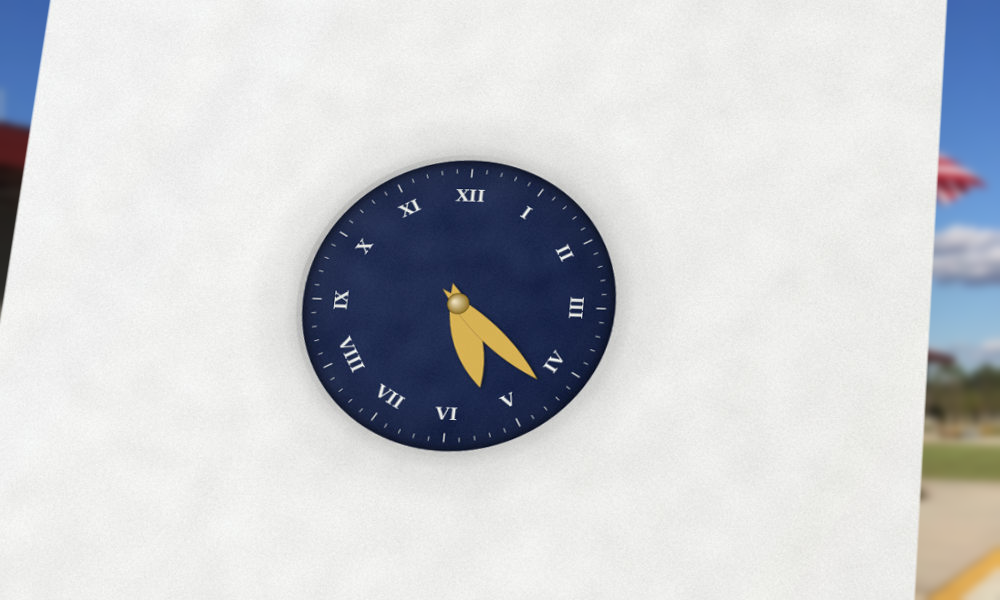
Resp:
5h22
